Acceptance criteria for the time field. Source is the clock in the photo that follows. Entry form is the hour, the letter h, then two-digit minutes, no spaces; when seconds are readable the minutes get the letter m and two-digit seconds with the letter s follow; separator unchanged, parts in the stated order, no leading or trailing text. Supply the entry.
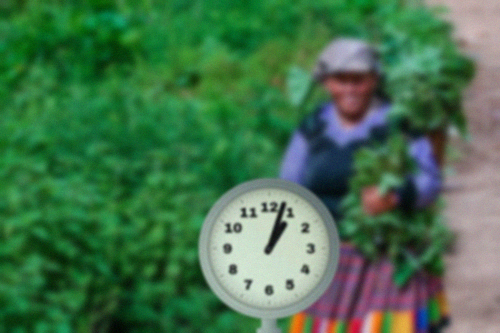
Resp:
1h03
